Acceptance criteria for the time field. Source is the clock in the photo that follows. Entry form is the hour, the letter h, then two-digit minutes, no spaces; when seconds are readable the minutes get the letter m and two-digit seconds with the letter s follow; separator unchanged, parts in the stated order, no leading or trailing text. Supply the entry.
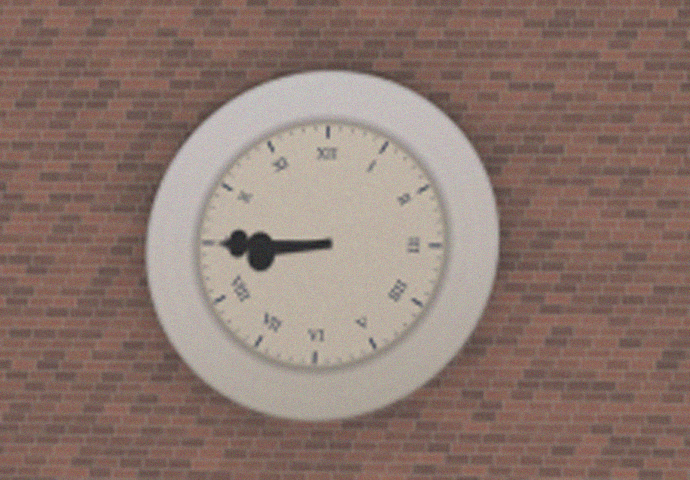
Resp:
8h45
